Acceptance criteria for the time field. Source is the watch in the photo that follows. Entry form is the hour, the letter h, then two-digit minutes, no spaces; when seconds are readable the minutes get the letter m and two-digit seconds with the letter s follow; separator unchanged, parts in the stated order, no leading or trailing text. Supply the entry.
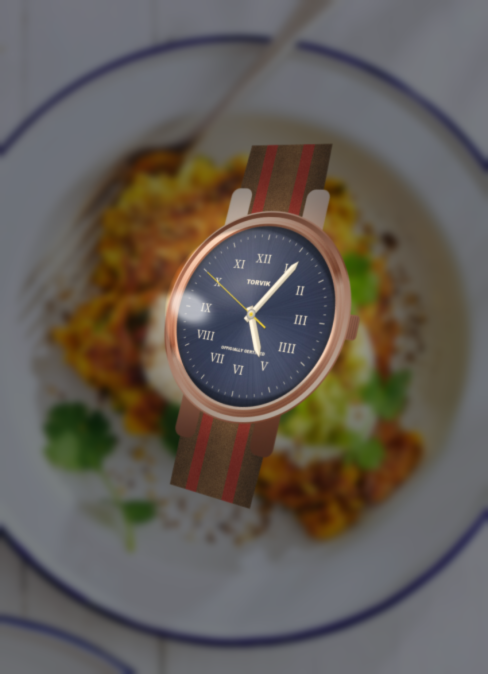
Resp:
5h05m50s
